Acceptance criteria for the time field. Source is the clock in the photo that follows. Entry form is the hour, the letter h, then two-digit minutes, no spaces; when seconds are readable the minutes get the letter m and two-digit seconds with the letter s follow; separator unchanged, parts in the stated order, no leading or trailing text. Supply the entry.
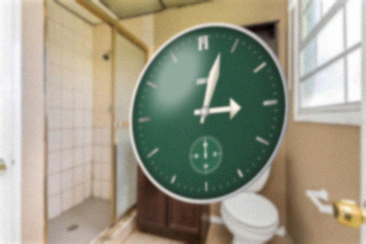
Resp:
3h03
